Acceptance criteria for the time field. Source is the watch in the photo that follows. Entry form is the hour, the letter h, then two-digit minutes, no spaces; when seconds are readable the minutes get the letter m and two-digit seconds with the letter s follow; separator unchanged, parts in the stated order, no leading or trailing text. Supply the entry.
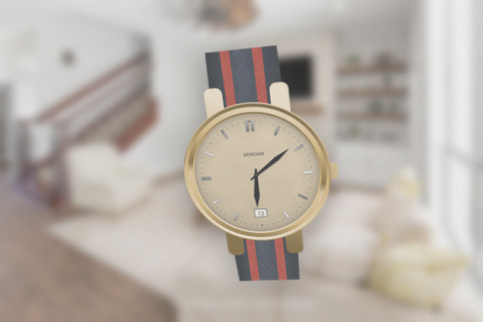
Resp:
6h09
